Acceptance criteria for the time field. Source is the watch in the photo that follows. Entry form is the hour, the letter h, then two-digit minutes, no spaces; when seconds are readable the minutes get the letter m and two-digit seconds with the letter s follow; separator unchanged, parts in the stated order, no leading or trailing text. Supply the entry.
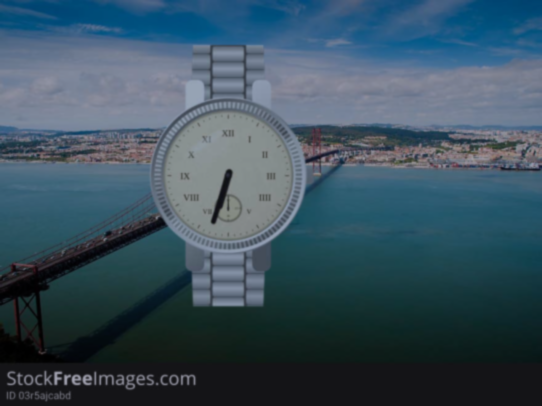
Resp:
6h33
